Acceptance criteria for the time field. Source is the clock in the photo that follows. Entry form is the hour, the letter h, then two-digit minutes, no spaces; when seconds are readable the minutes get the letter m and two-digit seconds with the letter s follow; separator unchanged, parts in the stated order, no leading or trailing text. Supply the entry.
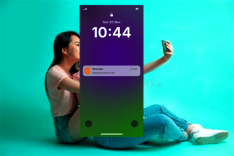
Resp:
10h44
